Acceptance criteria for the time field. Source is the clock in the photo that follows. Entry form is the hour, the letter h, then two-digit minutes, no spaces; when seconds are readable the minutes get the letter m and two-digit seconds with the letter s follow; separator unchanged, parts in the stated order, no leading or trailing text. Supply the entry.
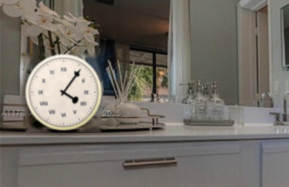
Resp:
4h06
